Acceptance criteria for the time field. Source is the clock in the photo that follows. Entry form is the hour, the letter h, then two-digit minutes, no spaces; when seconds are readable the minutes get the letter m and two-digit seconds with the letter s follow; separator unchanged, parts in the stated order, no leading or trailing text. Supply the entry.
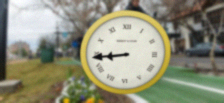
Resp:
8h44
